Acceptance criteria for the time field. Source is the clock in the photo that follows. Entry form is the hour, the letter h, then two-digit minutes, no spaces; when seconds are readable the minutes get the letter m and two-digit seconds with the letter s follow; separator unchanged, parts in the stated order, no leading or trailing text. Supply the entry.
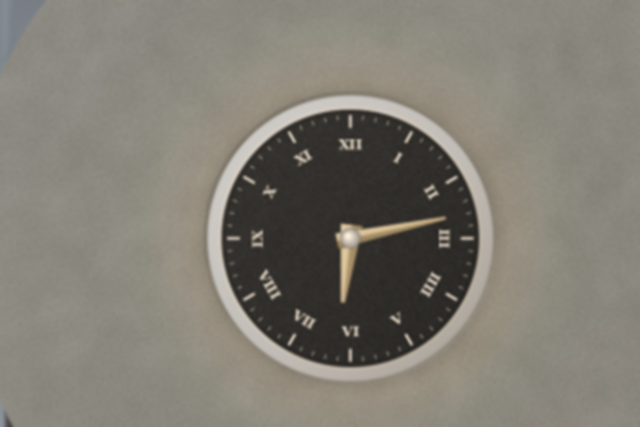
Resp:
6h13
